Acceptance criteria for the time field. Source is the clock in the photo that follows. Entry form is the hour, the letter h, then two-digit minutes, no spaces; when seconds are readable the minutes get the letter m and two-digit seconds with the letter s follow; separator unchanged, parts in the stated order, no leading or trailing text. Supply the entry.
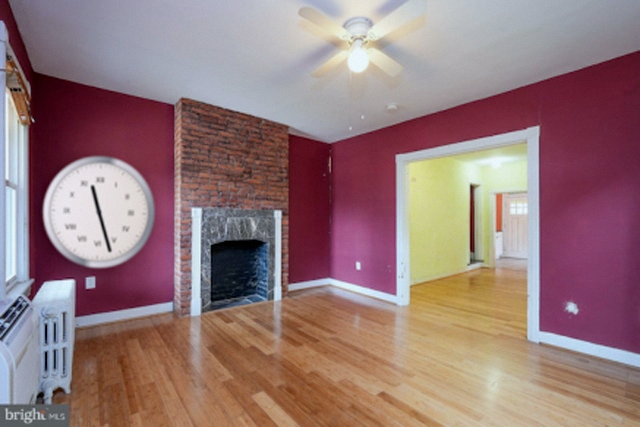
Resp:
11h27
